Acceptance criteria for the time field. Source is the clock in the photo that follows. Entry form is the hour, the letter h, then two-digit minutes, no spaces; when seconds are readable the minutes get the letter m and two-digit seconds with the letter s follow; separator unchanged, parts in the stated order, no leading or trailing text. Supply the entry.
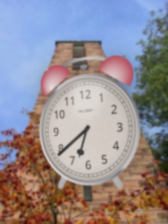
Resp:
6h39
